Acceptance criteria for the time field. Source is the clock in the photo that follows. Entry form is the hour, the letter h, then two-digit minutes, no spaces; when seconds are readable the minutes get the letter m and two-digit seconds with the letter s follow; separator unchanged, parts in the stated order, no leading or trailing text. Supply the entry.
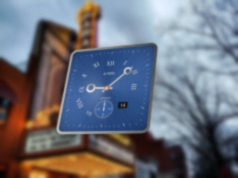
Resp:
9h08
